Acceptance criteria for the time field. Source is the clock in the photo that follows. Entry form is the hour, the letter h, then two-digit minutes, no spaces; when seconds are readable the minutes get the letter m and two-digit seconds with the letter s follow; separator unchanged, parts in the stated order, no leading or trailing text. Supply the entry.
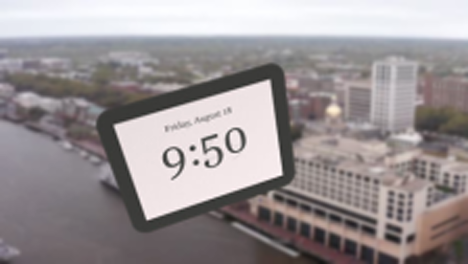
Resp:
9h50
